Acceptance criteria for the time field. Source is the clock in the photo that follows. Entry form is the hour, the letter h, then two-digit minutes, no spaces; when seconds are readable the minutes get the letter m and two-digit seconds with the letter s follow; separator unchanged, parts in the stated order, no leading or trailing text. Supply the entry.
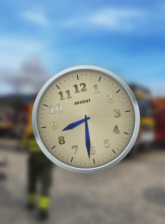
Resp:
8h31
